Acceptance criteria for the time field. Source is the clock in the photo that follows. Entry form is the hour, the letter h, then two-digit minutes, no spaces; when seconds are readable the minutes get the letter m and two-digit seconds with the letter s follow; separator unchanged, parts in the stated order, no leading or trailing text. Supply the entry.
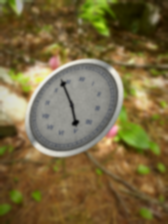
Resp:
4h53
